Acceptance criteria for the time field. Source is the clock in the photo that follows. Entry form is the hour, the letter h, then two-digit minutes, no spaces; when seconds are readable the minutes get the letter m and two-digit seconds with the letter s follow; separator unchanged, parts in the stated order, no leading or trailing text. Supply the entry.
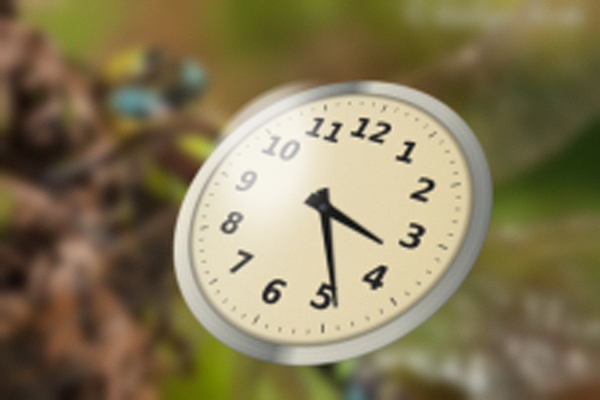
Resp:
3h24
